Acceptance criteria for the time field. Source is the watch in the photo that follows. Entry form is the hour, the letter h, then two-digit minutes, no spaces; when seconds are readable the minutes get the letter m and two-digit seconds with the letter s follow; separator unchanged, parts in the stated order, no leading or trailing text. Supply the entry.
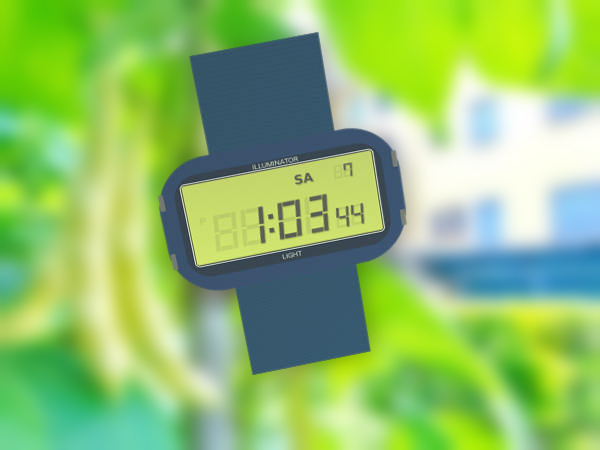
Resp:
1h03m44s
